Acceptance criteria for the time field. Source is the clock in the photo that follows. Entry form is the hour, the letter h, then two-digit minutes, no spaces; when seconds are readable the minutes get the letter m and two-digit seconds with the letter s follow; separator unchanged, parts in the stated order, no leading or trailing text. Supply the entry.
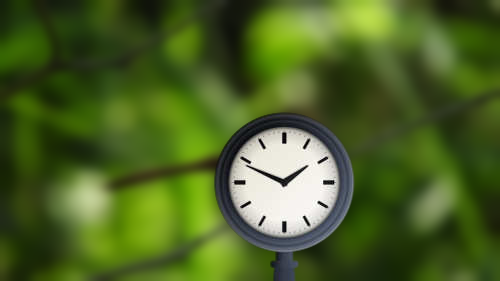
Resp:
1h49
